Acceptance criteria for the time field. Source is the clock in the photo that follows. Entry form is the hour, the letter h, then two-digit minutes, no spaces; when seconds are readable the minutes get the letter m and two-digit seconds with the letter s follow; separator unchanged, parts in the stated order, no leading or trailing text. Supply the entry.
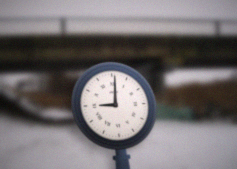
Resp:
9h01
